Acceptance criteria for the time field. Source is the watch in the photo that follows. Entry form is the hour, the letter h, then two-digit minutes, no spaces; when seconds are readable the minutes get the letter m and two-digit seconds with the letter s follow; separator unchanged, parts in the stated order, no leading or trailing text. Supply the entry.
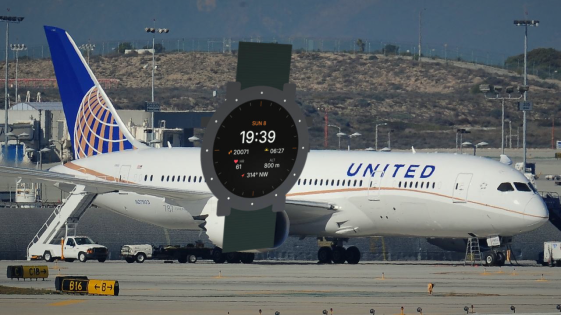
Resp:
19h39
